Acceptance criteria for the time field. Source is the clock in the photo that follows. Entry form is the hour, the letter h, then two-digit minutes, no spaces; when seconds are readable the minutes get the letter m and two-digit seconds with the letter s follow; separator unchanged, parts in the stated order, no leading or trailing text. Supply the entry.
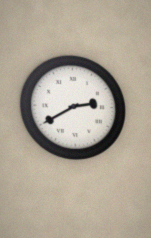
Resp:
2h40
